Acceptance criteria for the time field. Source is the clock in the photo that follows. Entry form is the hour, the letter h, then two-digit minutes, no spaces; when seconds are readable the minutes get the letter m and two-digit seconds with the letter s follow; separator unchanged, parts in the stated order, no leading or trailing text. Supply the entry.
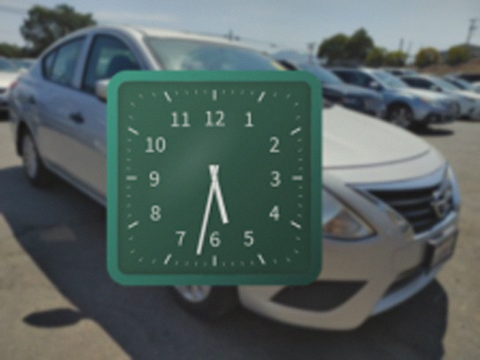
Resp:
5h32
